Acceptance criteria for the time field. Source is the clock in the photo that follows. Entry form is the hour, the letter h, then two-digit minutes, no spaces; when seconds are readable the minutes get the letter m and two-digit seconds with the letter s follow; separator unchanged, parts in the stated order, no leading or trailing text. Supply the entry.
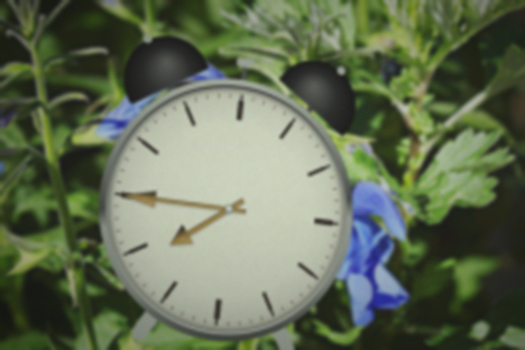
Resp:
7h45
